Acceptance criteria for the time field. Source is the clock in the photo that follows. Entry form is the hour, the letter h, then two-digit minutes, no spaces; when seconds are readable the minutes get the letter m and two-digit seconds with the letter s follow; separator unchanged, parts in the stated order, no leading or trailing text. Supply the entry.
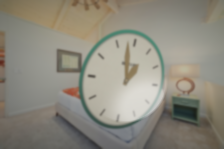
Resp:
12h58
